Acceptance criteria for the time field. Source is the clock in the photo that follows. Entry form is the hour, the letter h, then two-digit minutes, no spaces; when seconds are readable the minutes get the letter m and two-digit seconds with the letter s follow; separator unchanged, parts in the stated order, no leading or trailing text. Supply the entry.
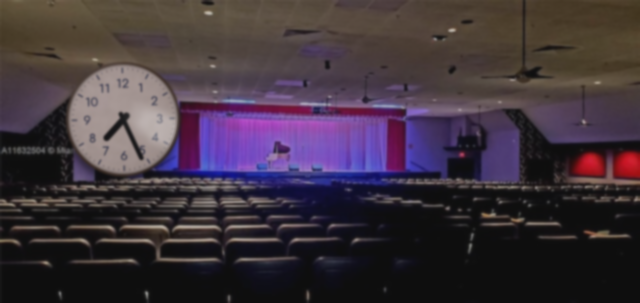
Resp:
7h26
